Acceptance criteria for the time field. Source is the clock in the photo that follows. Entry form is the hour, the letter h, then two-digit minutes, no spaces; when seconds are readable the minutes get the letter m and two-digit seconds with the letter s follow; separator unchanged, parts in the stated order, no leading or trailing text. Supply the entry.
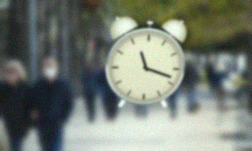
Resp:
11h18
